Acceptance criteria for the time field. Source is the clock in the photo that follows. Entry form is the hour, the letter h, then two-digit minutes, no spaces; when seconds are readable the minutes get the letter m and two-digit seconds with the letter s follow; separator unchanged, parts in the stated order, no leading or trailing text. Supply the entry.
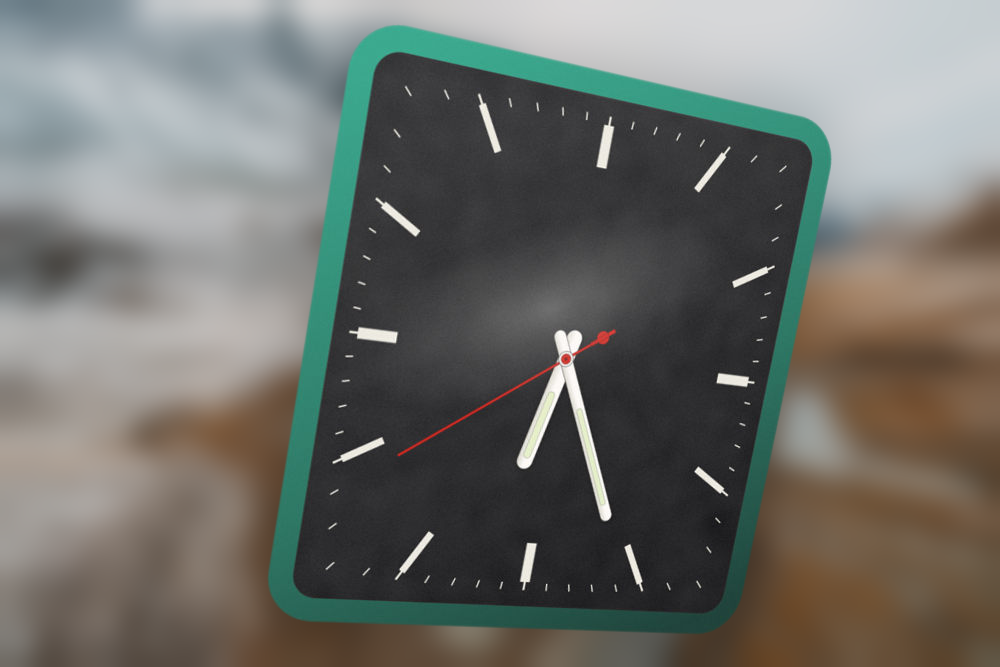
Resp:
6h25m39s
